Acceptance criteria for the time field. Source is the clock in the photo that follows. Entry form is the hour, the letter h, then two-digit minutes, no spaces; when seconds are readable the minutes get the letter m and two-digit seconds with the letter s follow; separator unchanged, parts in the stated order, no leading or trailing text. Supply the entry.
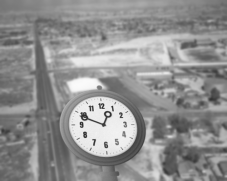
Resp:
12h49
